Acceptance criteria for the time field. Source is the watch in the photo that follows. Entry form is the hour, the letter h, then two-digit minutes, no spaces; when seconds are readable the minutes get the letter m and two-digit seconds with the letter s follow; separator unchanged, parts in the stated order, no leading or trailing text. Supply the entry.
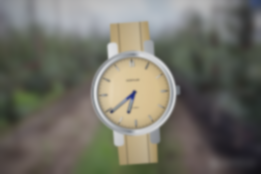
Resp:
6h39
